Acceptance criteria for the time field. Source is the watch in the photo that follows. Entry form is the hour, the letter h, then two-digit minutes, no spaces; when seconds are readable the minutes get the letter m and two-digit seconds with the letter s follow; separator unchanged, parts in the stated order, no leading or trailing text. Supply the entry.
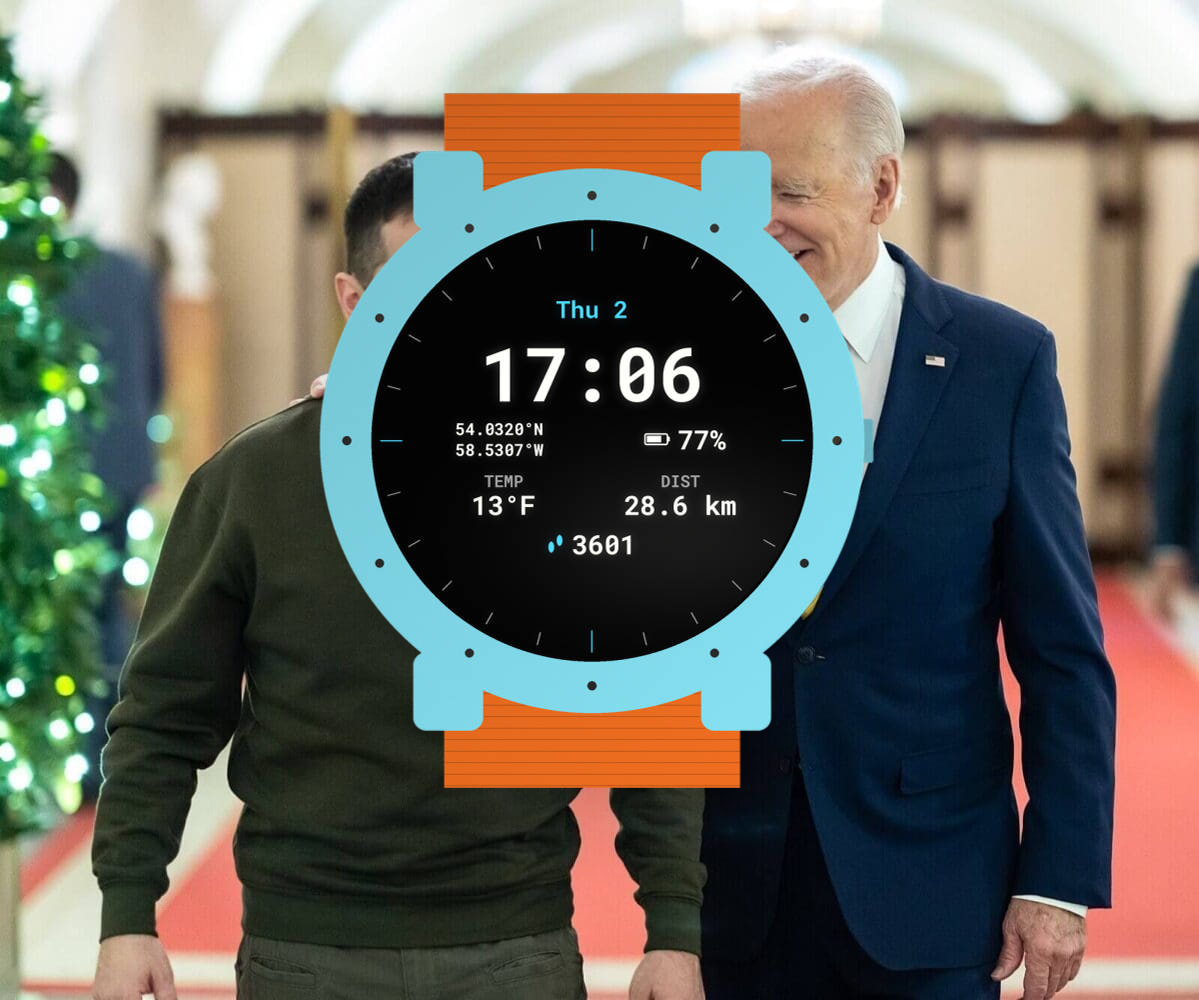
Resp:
17h06
